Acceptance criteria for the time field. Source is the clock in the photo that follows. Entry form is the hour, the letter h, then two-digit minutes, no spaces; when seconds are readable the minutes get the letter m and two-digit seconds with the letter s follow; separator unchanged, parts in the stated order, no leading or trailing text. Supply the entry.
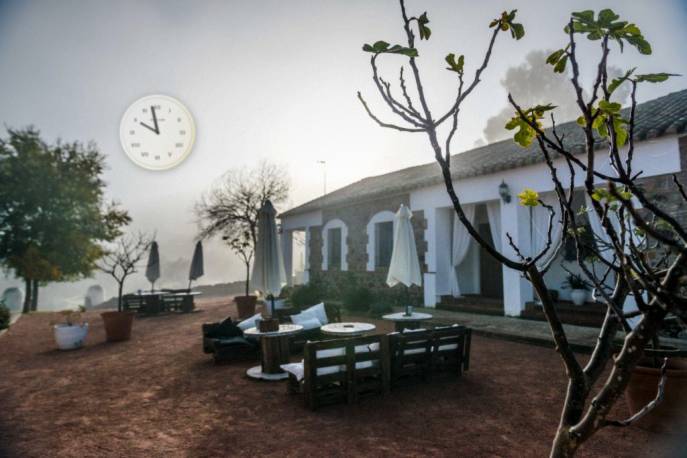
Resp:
9h58
